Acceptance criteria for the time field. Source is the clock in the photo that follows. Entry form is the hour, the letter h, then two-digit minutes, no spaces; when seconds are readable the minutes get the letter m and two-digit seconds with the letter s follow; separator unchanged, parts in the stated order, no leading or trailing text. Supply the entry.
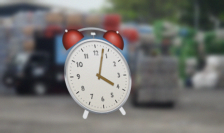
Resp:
4h03
